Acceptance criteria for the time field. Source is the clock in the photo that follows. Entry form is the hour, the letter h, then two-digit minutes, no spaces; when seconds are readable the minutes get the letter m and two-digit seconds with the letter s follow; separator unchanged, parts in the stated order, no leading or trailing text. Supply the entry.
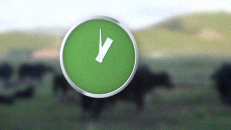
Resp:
1h00
